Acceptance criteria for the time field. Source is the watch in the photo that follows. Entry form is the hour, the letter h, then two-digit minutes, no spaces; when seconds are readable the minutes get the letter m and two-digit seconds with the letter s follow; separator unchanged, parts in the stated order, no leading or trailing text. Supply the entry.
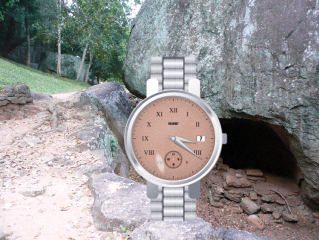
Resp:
3h21
